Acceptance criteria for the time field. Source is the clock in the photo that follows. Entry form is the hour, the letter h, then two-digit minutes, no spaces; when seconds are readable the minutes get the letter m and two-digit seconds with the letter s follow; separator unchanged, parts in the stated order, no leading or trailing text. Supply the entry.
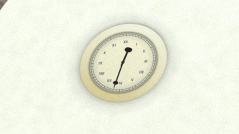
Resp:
12h32
